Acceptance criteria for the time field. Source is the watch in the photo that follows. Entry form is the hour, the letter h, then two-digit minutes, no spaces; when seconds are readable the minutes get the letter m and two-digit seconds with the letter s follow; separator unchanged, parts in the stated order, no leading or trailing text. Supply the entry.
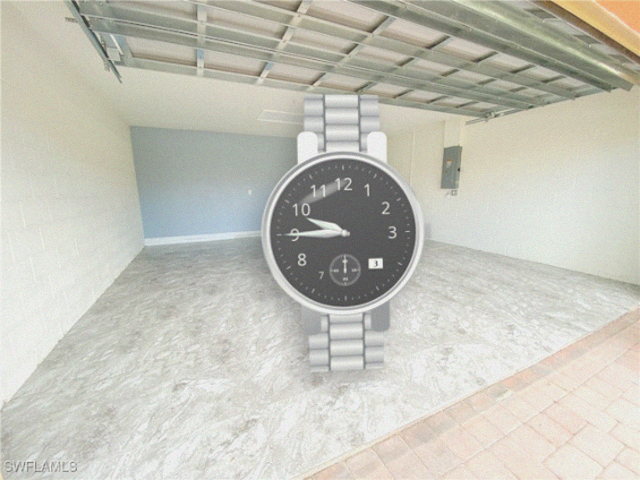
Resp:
9h45
